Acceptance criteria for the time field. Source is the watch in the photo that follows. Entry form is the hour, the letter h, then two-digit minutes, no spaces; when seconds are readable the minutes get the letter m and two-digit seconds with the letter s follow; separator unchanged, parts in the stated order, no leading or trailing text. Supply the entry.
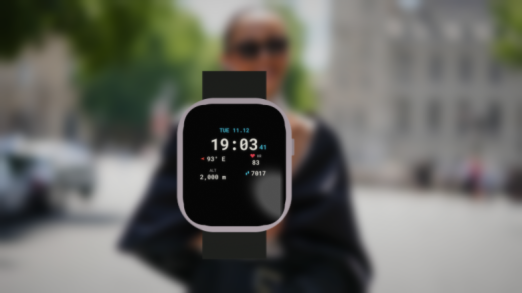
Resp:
19h03
